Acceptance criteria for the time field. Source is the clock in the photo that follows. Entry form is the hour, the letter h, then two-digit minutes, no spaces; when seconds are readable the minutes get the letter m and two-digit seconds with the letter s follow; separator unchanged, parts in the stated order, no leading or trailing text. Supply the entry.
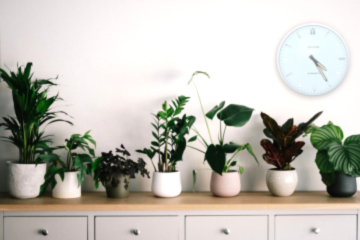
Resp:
4h25
